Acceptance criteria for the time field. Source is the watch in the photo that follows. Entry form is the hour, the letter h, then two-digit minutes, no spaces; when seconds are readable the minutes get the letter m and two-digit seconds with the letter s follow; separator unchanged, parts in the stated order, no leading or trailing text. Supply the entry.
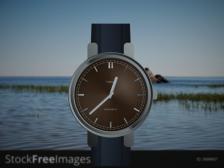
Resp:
12h38
